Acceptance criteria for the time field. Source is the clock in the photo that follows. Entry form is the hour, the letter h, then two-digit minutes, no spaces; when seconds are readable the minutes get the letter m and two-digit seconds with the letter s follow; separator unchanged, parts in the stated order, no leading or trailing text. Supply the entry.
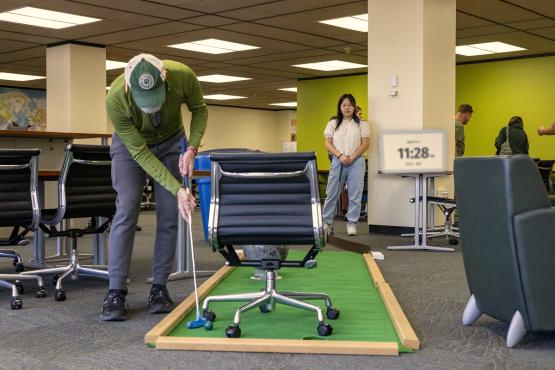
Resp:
11h28
